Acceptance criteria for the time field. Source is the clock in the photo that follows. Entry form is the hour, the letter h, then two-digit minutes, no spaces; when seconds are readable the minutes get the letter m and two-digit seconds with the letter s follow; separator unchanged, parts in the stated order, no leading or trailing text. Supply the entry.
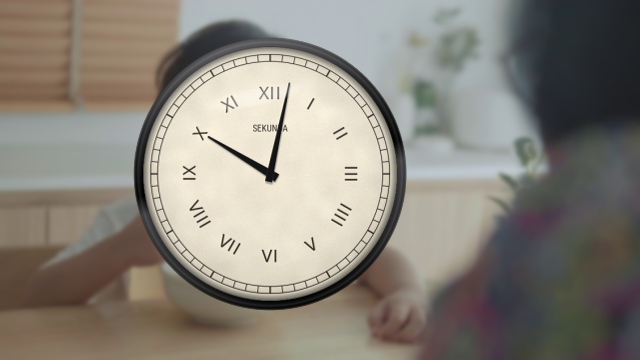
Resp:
10h02
